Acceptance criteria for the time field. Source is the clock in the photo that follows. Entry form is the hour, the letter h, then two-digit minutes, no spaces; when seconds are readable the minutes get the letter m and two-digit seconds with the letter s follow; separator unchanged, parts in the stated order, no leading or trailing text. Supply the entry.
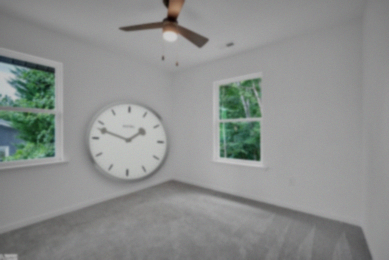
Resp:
1h48
